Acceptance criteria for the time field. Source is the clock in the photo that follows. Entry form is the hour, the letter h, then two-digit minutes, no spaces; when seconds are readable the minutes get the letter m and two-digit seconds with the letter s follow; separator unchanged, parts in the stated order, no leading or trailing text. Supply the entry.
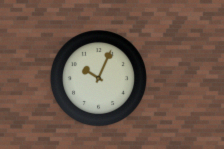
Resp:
10h04
